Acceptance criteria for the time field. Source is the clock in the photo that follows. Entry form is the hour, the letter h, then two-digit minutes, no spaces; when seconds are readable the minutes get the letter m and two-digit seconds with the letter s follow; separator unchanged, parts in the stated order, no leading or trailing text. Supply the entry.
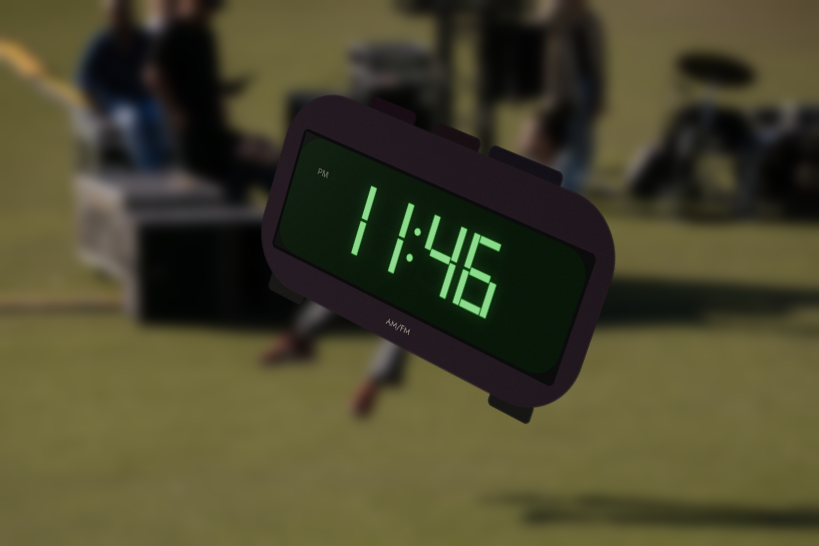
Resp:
11h46
